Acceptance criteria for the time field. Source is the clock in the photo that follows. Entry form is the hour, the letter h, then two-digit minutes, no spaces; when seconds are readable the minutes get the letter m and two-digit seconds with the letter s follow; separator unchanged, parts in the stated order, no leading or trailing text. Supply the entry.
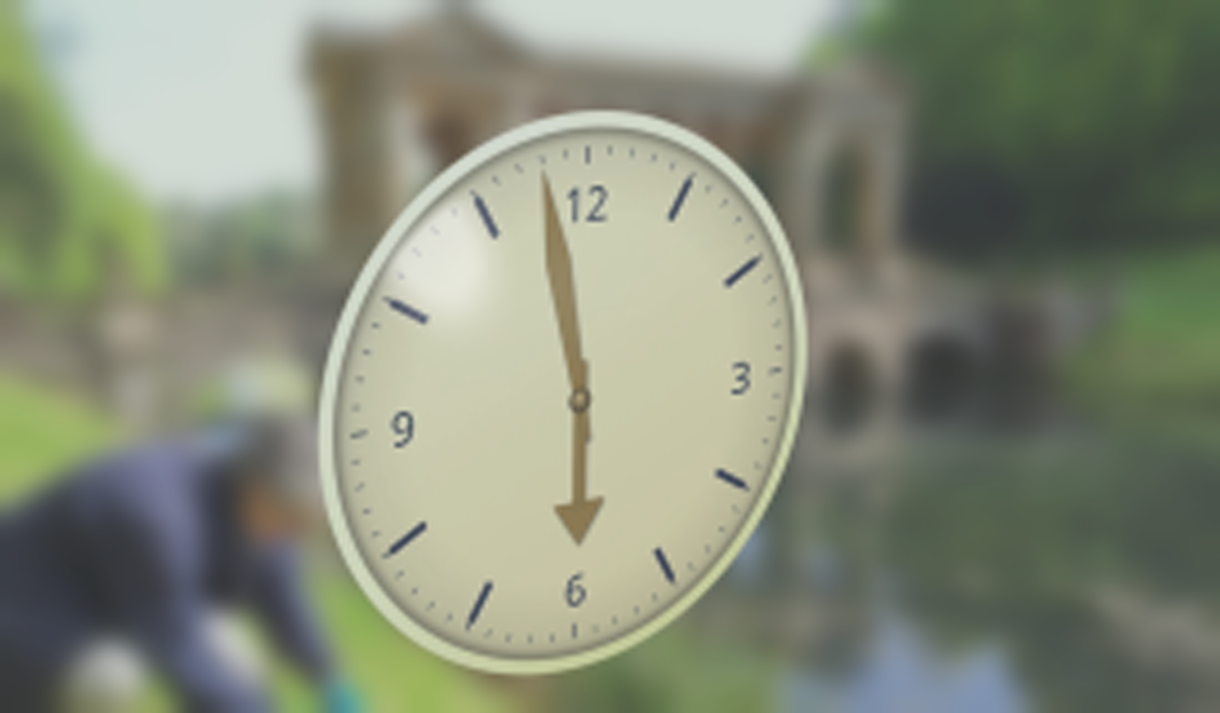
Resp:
5h58
